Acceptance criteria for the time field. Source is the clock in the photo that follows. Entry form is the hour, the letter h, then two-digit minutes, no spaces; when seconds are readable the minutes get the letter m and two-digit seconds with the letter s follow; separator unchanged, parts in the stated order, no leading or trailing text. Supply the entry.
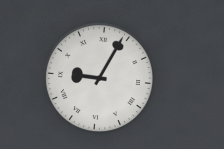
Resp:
9h04
